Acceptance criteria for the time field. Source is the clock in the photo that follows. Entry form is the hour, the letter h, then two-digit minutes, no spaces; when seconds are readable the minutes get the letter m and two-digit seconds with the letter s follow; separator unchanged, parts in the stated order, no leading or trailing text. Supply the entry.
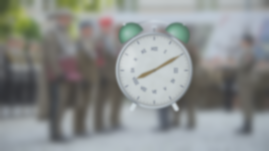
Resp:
8h10
